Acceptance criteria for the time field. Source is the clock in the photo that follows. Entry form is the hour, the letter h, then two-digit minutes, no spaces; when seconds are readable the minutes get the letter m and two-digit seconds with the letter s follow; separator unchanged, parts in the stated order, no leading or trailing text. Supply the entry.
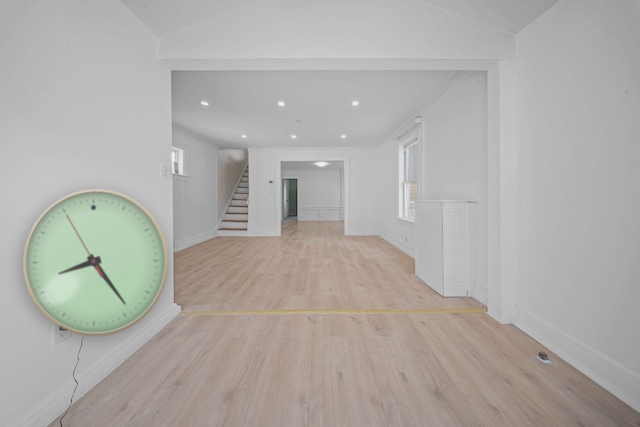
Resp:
8h23m55s
